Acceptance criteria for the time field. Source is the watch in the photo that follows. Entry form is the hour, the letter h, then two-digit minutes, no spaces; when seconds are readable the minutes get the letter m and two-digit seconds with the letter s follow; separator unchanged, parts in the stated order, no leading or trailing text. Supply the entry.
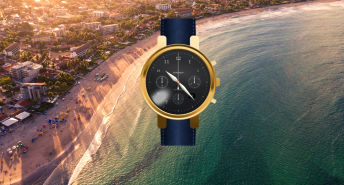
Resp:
10h23
